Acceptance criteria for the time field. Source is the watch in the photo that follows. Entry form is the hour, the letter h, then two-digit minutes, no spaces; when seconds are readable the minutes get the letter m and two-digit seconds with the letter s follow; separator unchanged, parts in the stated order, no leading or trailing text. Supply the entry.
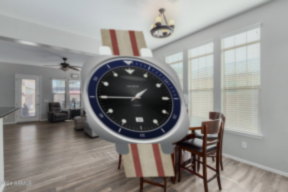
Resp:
1h45
